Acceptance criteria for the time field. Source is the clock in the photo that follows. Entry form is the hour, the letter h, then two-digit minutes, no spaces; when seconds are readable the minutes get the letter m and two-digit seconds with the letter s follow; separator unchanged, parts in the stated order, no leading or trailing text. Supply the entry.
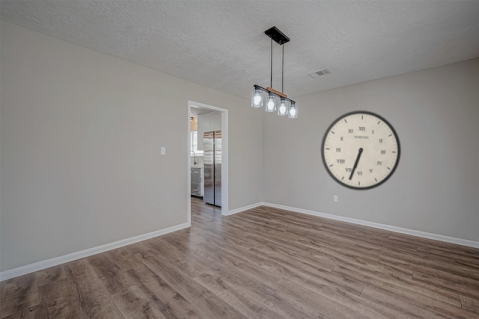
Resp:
6h33
